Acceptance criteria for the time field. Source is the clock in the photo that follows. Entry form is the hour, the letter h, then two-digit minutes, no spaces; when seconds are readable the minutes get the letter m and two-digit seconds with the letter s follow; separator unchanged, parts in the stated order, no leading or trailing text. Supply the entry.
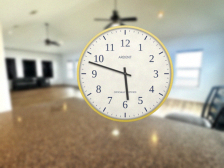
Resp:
5h48
